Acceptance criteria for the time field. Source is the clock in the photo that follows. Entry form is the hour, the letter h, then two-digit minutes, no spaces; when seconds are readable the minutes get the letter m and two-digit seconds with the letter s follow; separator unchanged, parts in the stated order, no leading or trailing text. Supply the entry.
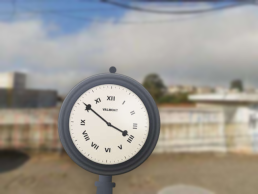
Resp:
3h51
